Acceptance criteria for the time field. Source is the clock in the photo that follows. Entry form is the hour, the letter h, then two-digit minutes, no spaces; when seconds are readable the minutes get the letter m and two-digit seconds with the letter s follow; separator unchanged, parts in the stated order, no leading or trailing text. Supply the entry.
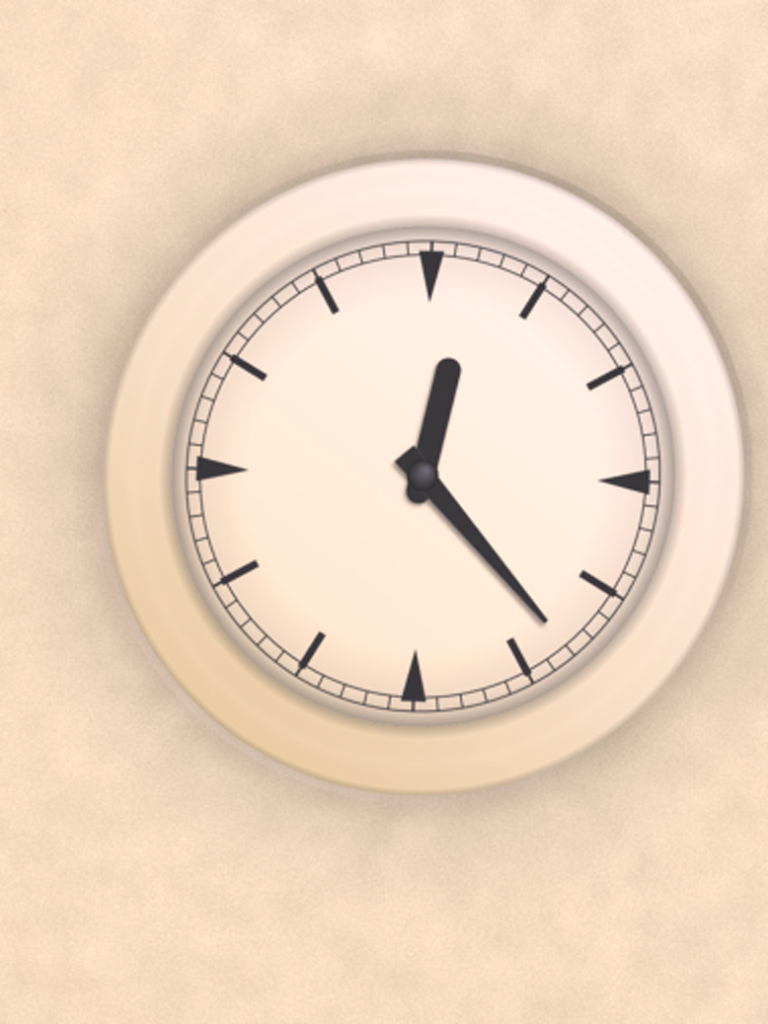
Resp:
12h23
